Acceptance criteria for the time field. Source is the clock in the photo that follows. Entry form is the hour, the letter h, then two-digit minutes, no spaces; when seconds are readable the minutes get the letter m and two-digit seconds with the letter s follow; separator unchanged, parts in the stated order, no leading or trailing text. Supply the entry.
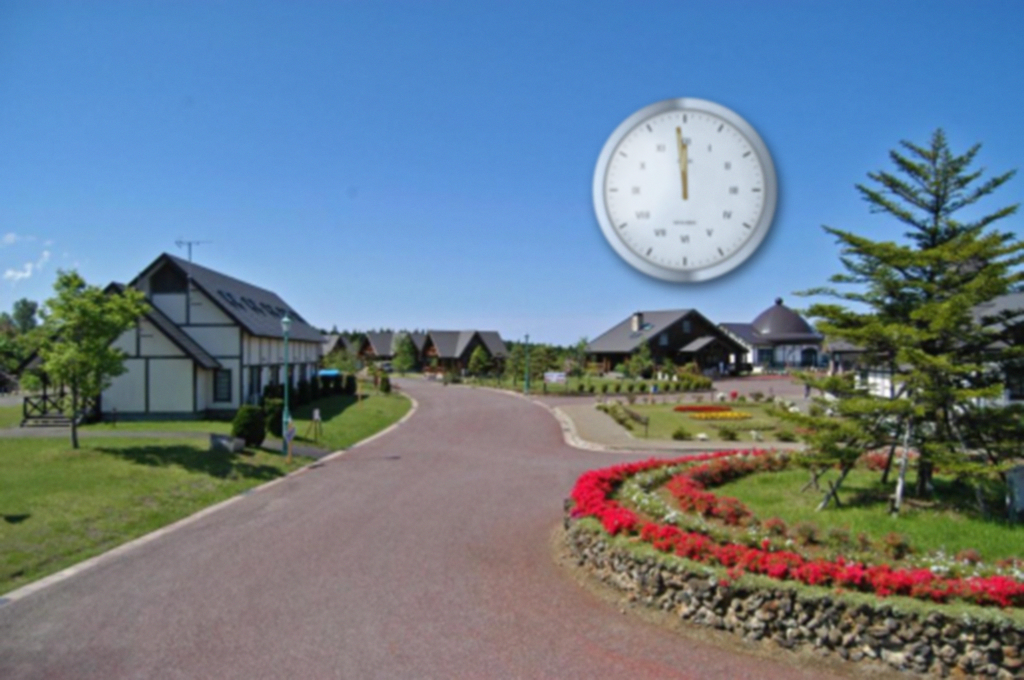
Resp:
11h59
